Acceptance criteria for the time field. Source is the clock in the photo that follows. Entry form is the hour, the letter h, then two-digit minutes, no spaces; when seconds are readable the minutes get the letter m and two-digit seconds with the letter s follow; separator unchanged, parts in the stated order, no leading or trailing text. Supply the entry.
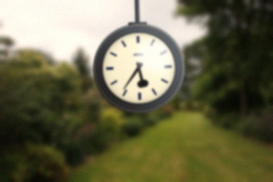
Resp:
5h36
